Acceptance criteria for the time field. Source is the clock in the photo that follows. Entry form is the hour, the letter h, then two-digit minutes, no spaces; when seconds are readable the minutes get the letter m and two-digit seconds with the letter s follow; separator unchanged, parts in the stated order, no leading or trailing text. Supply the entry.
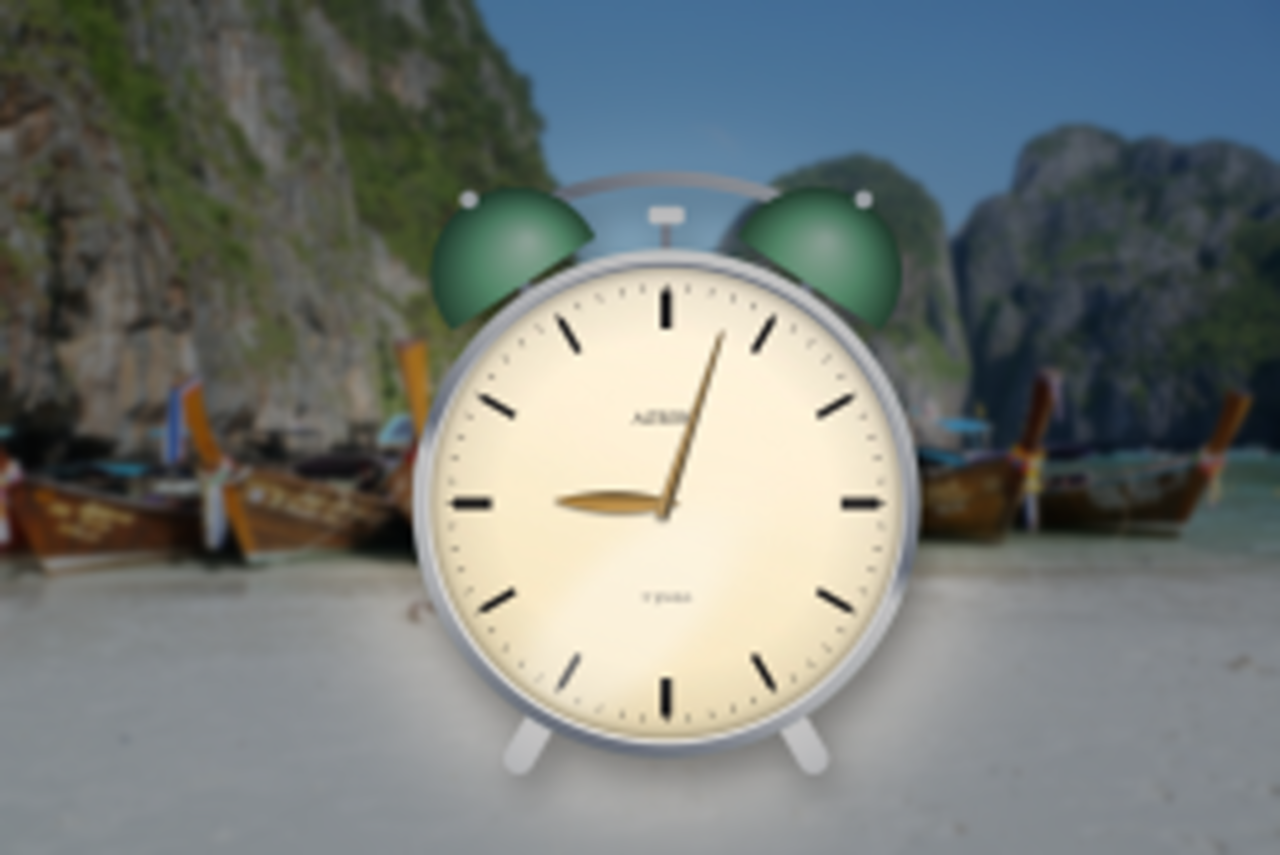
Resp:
9h03
